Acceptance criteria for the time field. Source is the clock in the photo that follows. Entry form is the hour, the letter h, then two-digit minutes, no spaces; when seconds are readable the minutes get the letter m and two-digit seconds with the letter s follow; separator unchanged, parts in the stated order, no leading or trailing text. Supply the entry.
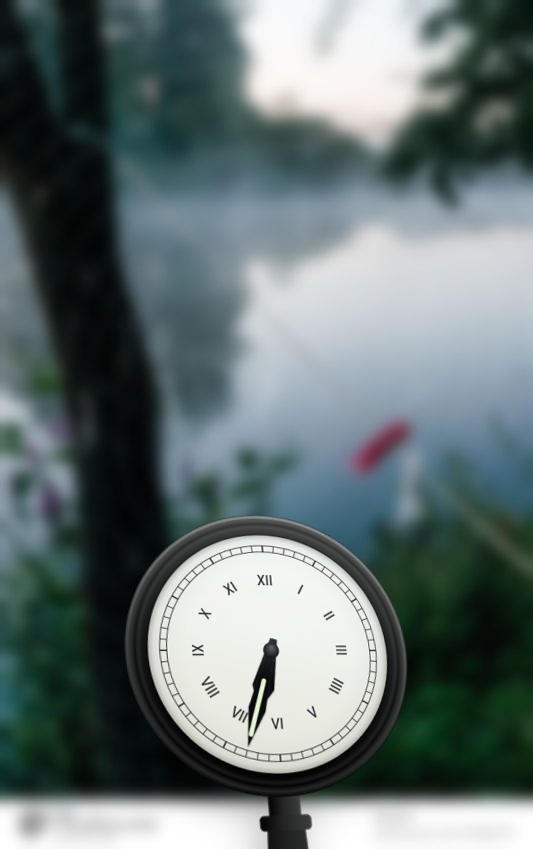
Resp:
6h33
